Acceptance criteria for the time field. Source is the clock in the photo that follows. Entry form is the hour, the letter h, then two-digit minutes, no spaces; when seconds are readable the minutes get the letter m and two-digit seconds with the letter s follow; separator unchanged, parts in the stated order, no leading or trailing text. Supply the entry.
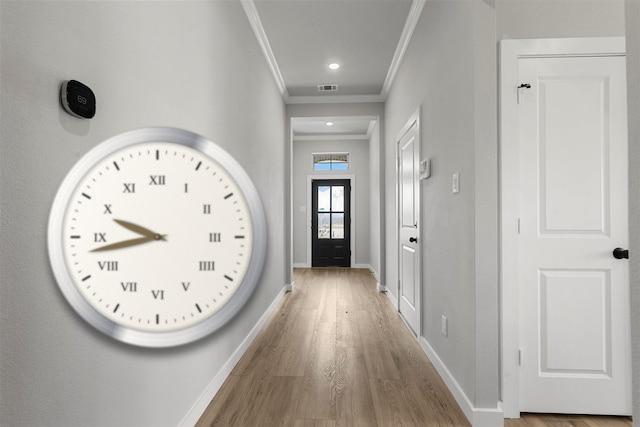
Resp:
9h43
